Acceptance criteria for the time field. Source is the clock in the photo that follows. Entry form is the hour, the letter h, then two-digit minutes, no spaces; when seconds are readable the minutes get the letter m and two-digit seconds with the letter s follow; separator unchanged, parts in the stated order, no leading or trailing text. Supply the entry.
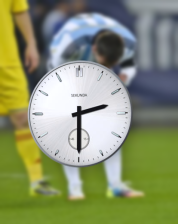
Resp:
2h30
